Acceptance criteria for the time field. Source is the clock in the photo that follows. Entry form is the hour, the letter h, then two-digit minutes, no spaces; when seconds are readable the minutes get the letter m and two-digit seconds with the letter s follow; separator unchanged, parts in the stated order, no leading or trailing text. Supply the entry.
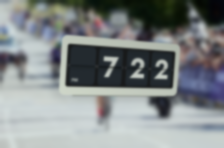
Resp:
7h22
